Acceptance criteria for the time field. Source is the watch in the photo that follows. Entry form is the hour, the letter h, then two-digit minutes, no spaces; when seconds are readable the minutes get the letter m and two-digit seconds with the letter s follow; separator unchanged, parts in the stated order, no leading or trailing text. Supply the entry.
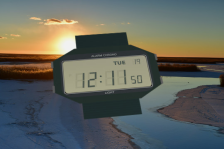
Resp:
12h11m50s
